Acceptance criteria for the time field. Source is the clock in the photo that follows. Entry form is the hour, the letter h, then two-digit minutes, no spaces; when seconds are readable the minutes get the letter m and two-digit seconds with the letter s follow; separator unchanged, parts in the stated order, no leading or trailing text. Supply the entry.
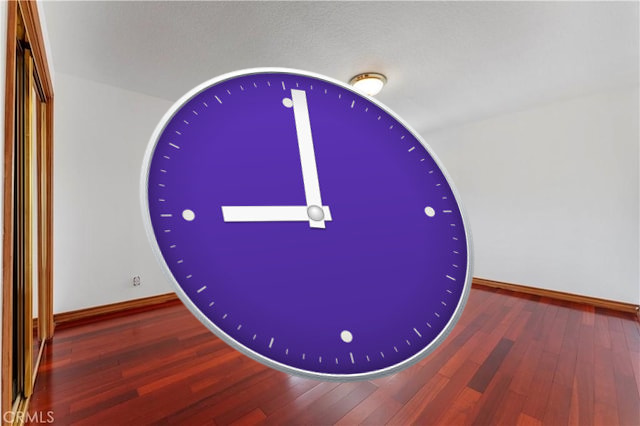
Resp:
9h01
